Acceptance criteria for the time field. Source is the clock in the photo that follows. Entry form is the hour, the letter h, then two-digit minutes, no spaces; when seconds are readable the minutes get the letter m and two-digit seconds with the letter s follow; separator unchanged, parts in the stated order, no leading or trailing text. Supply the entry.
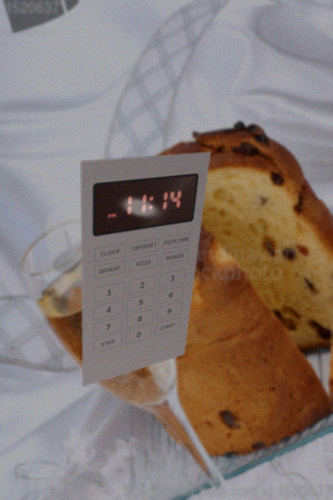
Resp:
11h14
